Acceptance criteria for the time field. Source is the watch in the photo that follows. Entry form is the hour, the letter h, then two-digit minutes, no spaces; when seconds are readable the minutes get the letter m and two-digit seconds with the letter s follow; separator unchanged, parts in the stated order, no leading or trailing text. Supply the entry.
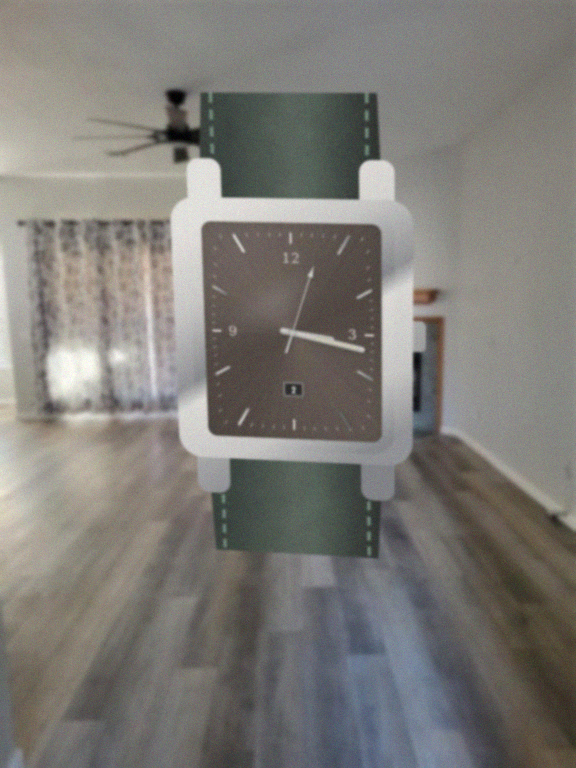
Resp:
3h17m03s
